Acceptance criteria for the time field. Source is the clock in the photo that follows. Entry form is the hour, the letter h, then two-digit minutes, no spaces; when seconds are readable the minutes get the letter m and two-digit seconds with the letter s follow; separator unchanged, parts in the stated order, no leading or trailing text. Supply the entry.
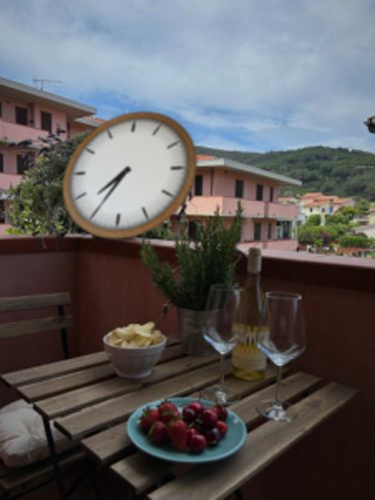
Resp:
7h35
